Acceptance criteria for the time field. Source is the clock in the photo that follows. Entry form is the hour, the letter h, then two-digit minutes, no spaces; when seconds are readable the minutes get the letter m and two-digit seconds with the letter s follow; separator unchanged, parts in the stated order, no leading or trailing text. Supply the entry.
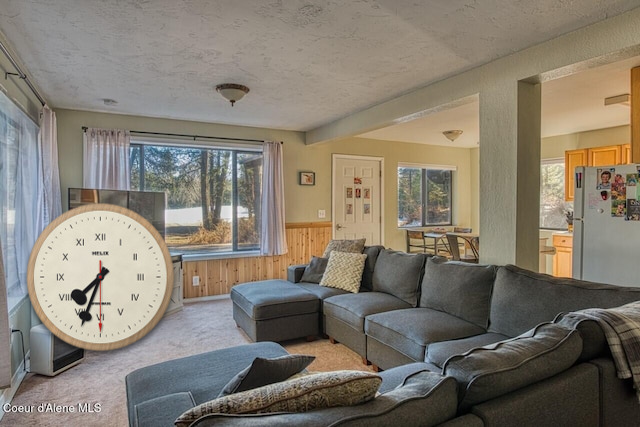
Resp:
7h33m30s
